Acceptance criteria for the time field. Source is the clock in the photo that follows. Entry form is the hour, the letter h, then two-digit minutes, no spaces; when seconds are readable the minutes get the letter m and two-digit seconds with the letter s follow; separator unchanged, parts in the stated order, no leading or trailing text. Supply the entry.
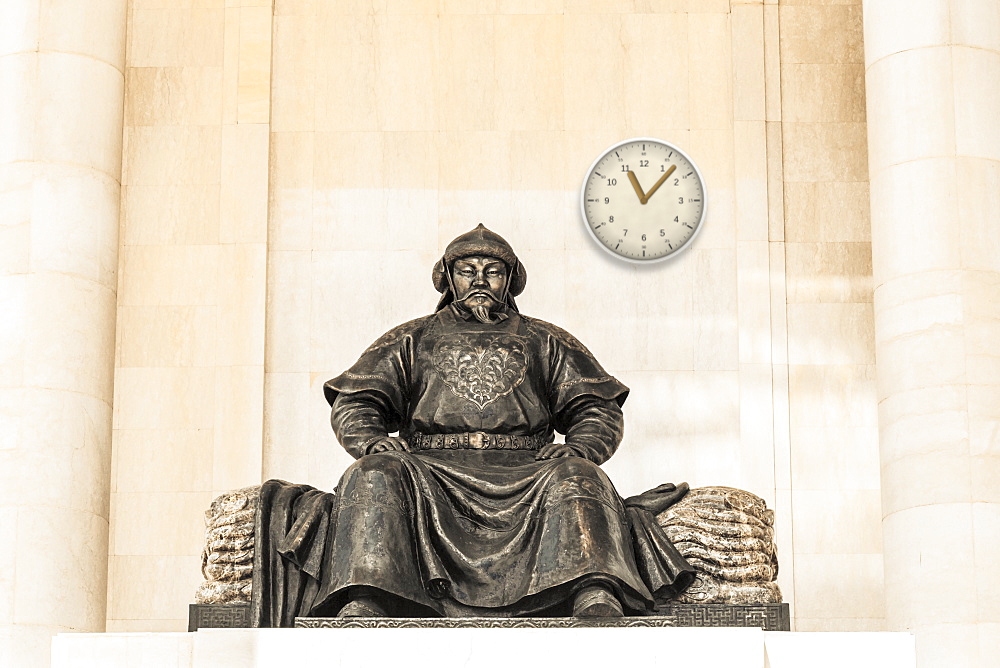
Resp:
11h07
